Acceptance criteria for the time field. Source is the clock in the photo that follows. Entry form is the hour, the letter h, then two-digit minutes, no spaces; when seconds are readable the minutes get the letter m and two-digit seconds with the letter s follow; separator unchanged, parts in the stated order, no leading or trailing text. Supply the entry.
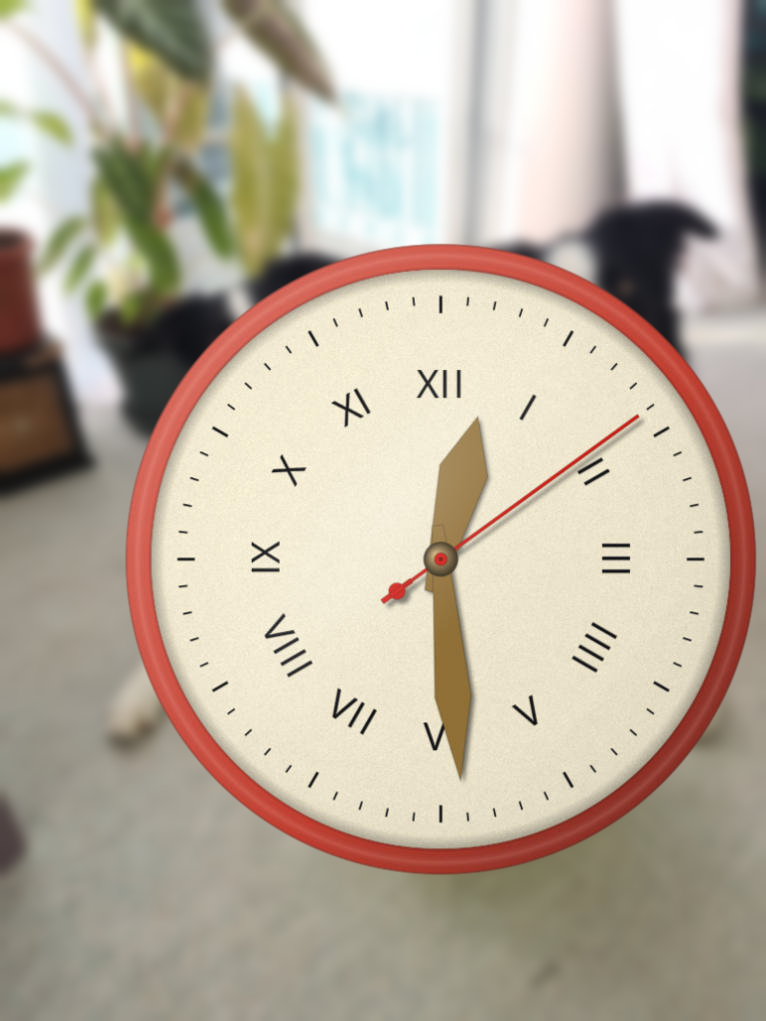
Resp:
12h29m09s
